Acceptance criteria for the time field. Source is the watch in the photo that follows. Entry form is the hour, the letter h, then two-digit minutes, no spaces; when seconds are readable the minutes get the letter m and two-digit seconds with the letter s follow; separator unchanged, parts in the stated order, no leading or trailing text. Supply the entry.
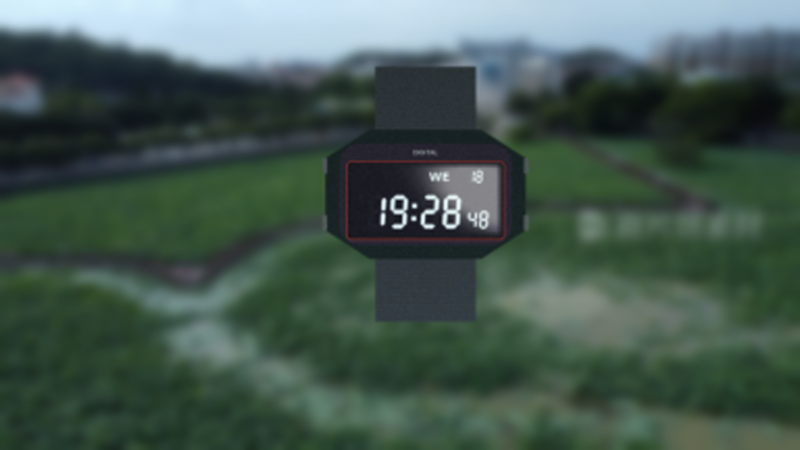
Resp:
19h28m48s
